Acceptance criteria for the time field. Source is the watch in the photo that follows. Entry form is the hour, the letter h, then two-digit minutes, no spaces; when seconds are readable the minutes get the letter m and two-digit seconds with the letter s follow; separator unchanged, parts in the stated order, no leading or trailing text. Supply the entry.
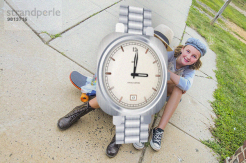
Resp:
3h01
